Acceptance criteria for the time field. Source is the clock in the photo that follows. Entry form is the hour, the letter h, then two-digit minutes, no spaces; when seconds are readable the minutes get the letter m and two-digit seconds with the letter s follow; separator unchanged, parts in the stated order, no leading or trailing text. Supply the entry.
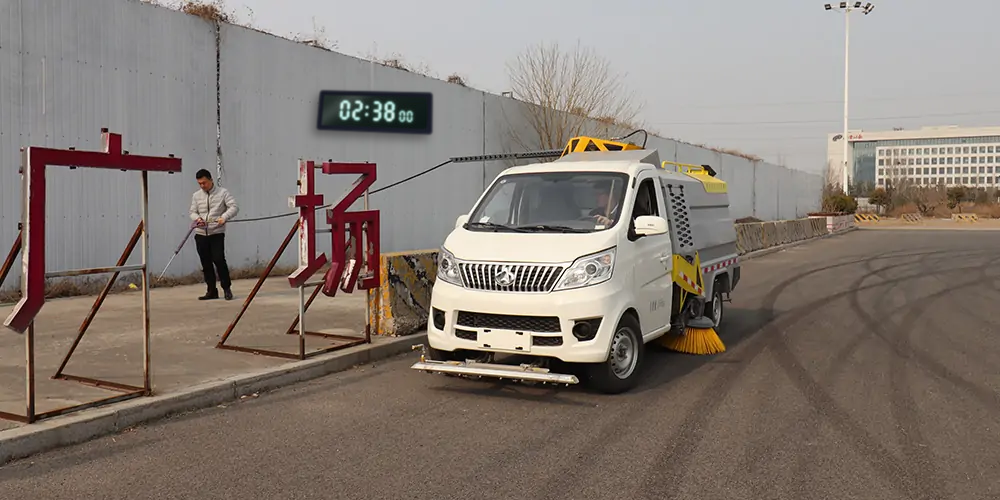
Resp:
2h38m00s
